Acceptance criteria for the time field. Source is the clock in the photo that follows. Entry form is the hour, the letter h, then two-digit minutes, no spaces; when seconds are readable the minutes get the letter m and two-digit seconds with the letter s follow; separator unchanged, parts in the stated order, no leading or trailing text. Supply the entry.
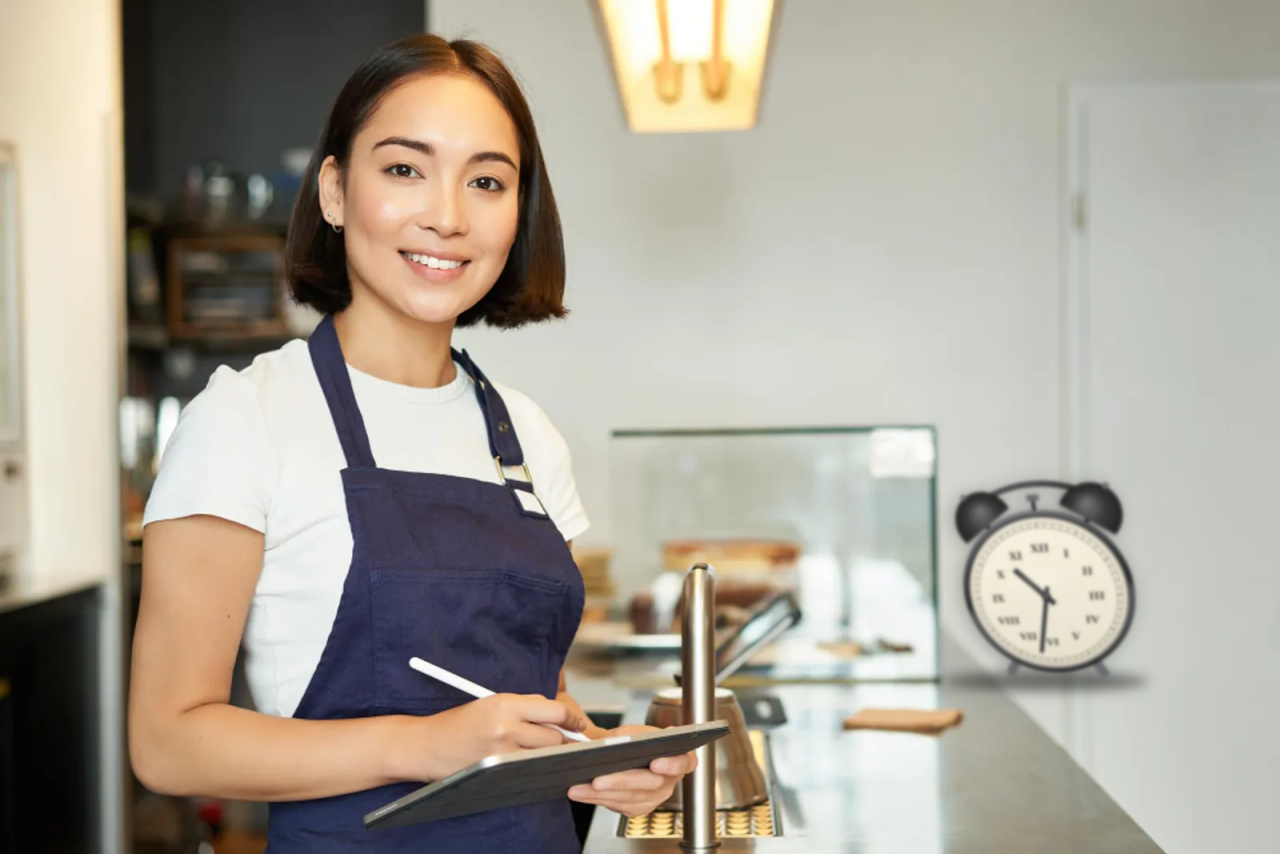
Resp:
10h32
